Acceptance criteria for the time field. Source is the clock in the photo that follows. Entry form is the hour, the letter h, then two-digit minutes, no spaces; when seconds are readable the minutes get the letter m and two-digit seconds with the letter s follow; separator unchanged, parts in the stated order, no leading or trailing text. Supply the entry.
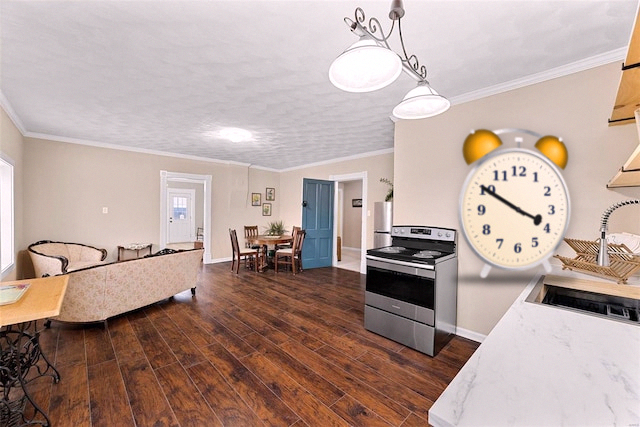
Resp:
3h50
